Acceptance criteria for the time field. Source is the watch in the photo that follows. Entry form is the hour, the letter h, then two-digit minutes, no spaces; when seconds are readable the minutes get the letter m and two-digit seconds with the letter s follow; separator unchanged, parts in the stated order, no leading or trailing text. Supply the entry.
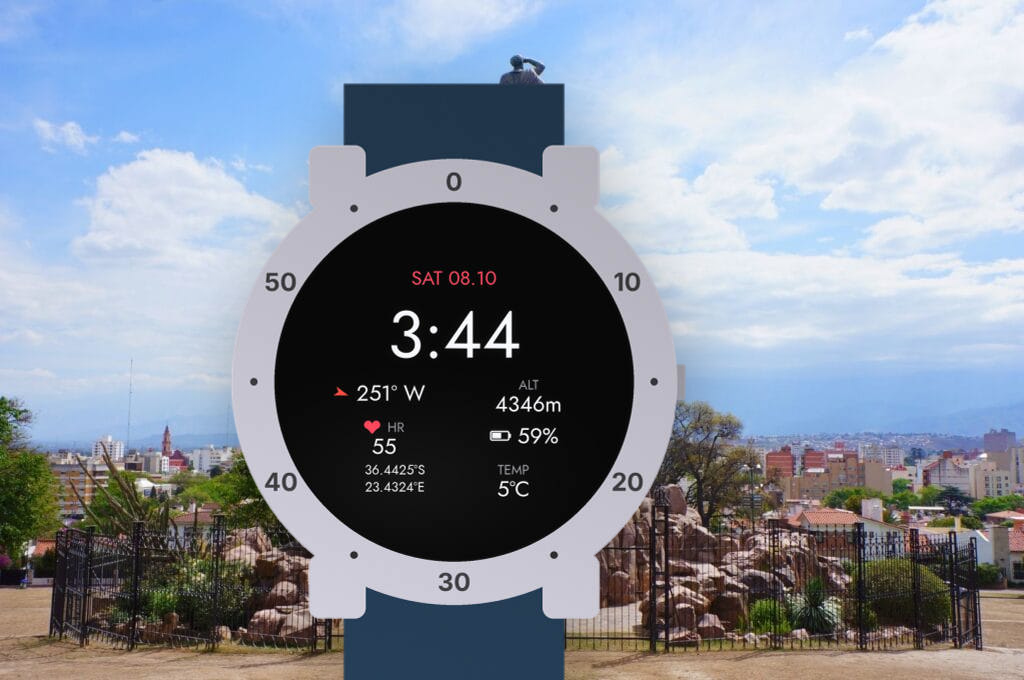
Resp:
3h44
